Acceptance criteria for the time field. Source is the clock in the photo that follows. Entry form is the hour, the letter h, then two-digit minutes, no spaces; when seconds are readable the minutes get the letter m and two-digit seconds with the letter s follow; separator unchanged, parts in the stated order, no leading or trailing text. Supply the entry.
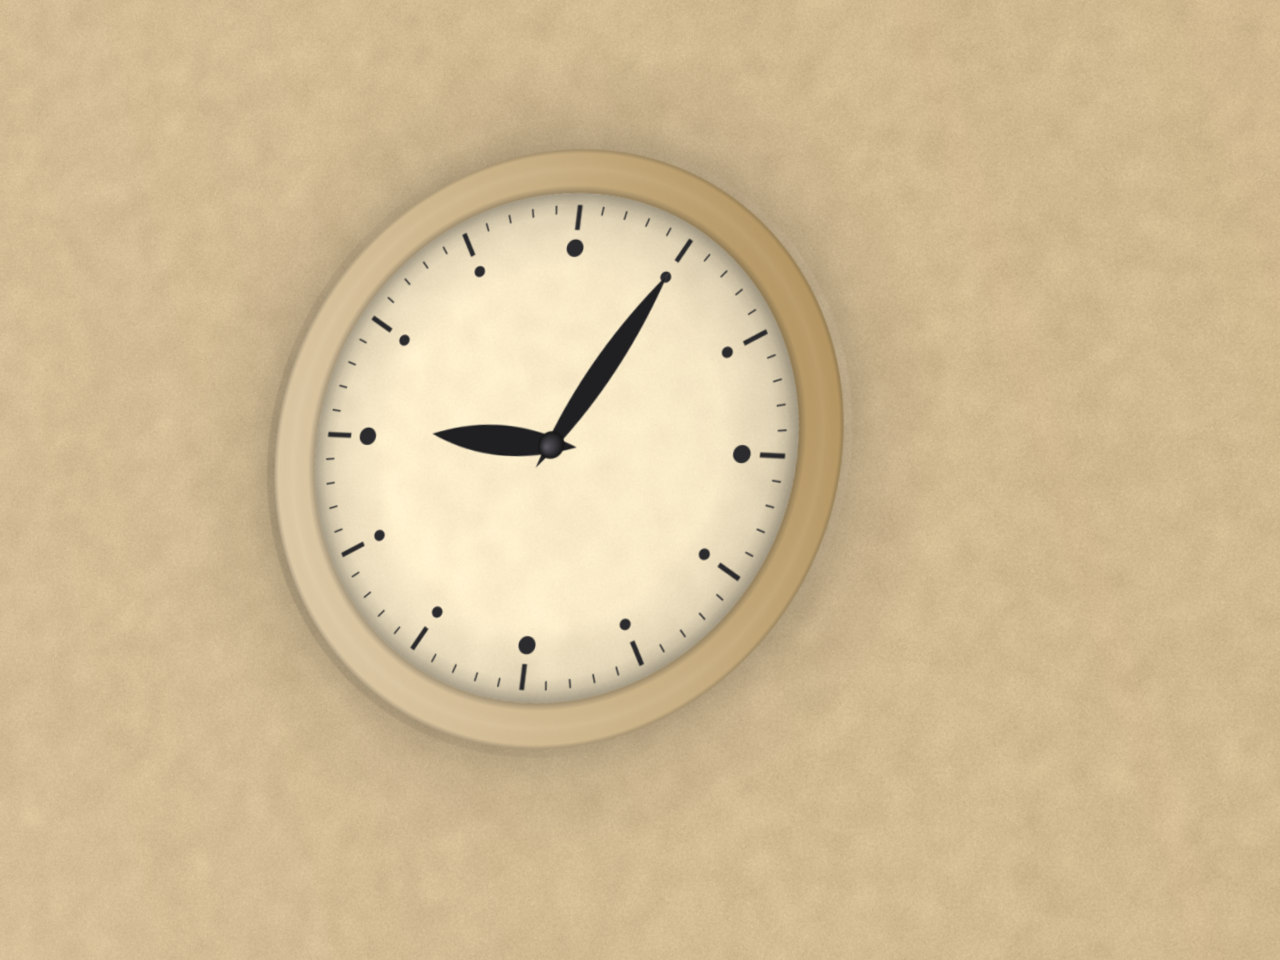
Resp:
9h05
